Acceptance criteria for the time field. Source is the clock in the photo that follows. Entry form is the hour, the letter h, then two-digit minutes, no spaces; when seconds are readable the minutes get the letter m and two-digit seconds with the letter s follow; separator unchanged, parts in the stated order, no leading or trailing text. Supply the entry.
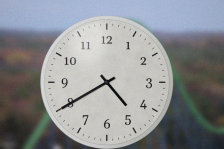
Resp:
4h40
